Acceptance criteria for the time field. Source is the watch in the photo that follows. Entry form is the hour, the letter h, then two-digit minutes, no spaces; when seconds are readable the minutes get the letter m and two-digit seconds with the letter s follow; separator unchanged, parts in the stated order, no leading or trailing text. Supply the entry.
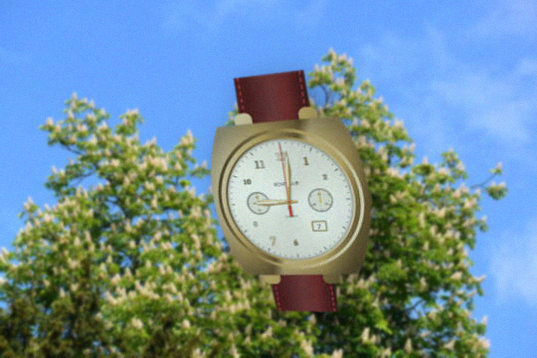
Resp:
9h01
